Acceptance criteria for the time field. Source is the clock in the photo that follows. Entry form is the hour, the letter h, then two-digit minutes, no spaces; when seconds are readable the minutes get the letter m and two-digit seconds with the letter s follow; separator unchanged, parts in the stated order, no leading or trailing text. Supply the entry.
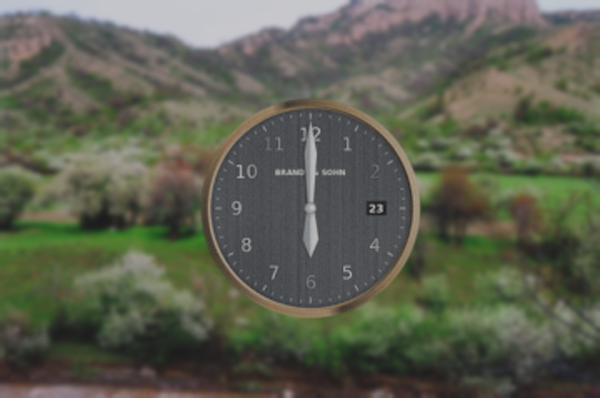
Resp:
6h00
